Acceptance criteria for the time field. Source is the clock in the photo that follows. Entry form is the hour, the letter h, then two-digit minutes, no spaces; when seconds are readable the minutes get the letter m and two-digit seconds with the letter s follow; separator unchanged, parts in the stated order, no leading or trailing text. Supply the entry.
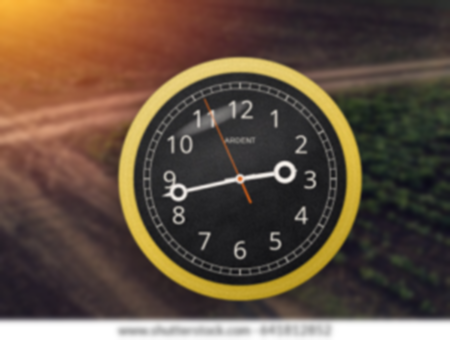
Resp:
2h42m56s
